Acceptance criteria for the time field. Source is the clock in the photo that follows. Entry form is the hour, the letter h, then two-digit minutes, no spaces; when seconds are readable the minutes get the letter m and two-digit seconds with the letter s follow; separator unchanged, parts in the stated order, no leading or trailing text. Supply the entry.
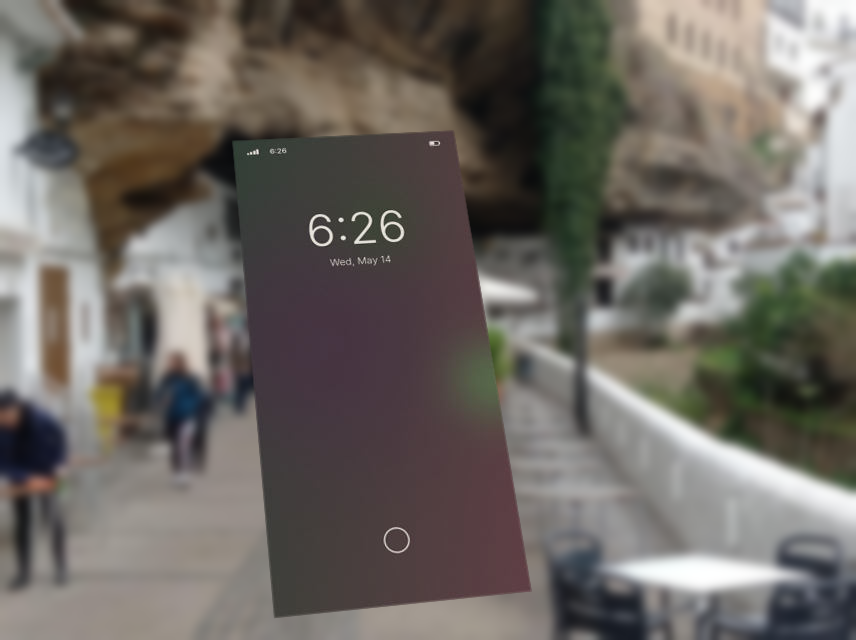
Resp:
6h26
